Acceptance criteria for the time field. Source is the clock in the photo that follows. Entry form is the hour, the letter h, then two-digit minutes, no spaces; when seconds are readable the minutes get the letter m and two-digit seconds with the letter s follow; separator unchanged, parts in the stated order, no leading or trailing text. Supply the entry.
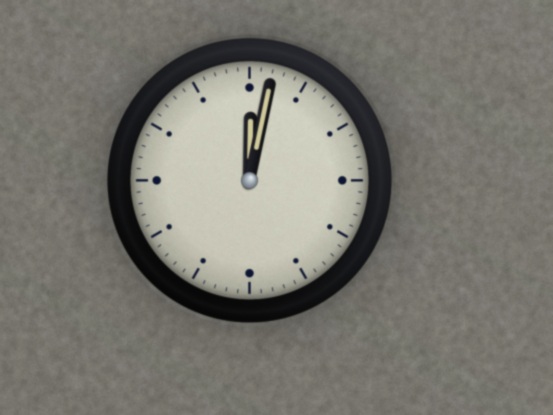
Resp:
12h02
